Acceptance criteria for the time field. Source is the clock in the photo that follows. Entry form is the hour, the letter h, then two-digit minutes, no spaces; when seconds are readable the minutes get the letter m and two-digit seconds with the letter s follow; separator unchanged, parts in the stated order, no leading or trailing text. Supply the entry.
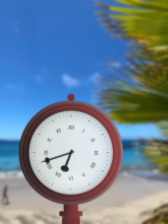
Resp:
6h42
